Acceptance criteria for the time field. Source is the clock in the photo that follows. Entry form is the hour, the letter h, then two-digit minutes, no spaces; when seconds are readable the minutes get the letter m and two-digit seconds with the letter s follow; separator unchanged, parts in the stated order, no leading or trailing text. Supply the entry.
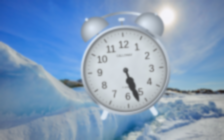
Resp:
5h27
